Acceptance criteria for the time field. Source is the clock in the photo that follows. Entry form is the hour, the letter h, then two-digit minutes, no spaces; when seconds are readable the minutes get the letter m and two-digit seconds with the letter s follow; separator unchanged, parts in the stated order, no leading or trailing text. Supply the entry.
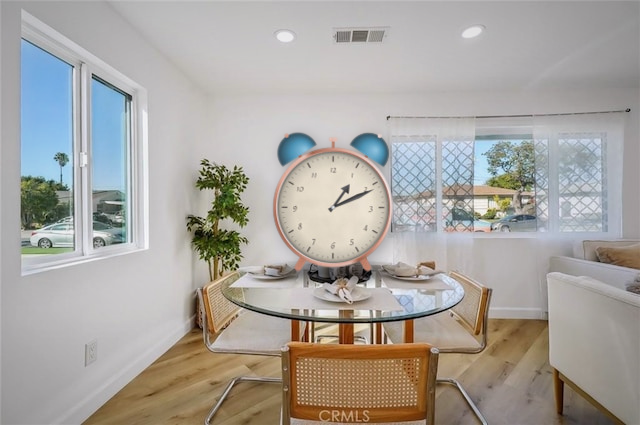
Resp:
1h11
